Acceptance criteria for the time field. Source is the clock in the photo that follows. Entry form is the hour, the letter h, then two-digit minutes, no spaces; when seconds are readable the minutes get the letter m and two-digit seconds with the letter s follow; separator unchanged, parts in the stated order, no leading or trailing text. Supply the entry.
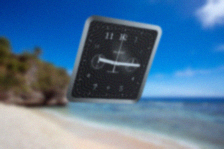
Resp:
9h15
